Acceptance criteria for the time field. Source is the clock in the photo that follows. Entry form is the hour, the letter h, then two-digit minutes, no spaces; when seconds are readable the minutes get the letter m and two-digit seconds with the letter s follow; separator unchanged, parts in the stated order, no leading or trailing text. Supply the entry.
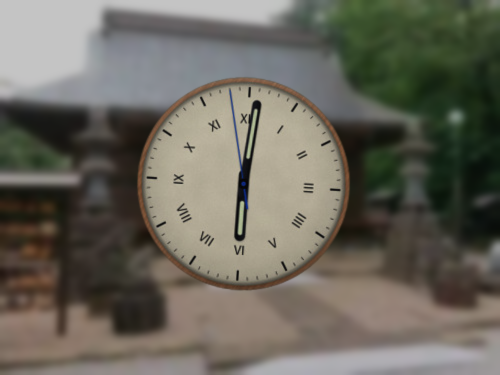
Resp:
6h00m58s
